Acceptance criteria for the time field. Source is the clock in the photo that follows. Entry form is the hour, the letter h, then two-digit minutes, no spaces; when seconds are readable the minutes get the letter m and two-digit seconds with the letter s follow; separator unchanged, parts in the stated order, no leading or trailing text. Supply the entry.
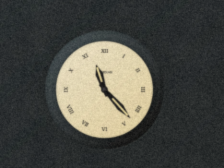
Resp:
11h23
